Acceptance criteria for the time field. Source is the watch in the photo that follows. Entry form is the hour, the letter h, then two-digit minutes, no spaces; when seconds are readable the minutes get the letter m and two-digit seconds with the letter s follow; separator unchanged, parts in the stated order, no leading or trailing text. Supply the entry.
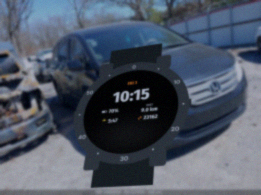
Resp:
10h15
